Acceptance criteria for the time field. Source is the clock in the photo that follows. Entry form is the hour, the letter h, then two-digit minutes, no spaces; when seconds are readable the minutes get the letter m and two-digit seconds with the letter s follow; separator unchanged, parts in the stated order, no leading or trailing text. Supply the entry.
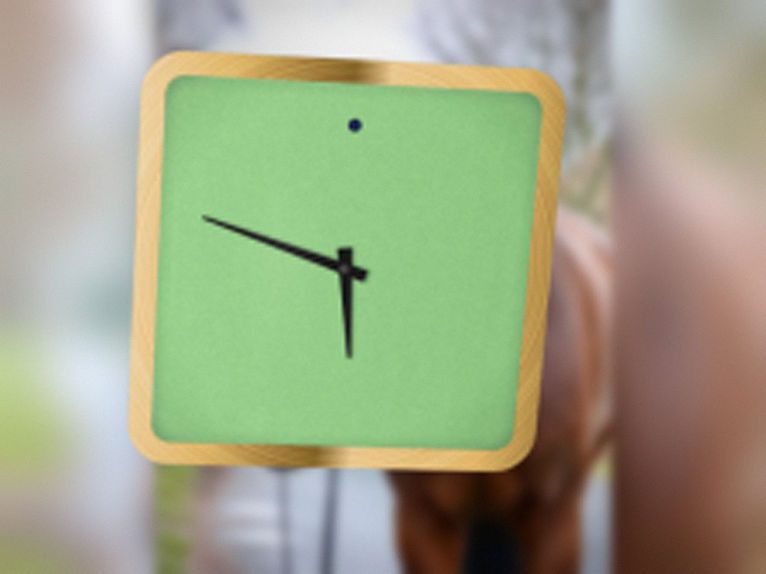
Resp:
5h48
